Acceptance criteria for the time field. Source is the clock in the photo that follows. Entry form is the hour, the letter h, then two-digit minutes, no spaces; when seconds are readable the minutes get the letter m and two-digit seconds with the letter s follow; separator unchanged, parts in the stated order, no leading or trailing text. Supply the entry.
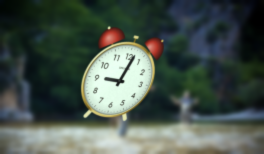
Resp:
9h02
